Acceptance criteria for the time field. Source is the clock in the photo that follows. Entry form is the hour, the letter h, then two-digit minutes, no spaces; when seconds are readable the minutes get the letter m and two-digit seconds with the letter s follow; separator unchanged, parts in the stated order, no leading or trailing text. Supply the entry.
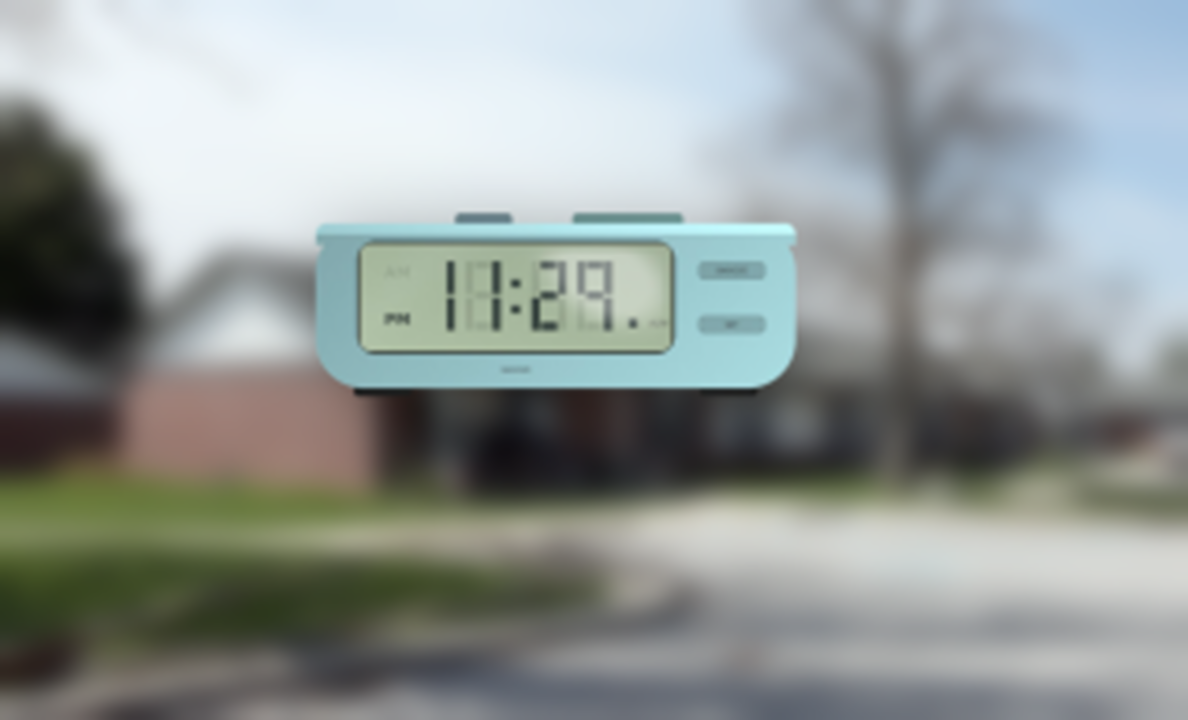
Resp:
11h29
